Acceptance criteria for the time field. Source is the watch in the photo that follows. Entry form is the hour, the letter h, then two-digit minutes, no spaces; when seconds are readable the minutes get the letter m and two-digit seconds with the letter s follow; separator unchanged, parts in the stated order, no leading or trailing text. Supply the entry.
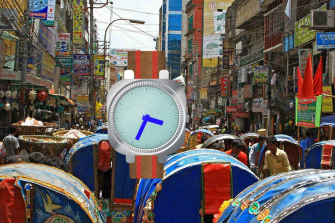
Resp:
3h34
